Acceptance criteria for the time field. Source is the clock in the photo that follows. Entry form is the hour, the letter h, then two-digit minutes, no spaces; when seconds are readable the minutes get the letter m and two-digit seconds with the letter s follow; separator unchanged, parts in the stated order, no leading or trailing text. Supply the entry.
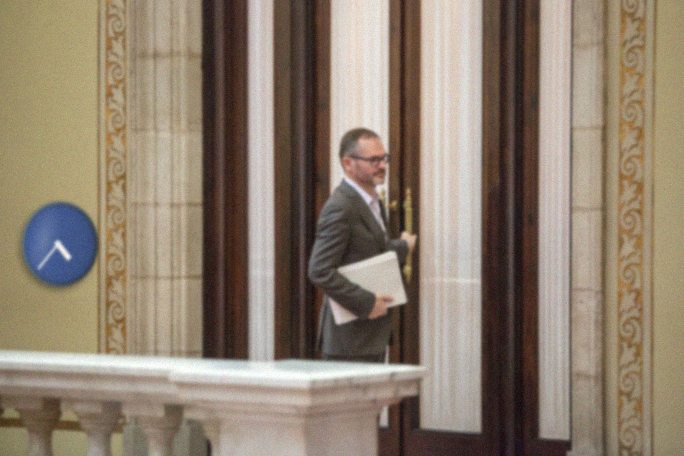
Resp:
4h37
